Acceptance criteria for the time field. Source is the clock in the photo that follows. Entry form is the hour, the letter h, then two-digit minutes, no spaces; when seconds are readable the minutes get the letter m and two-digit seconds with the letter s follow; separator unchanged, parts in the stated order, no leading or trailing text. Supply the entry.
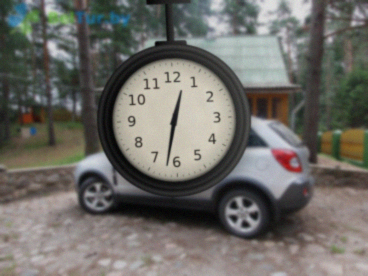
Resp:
12h32
